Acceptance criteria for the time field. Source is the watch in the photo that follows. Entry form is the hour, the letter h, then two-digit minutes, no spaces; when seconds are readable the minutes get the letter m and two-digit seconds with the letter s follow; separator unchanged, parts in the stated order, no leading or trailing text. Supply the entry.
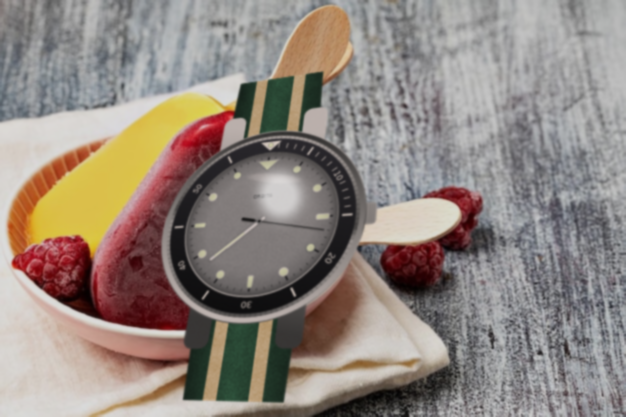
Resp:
7h38m17s
